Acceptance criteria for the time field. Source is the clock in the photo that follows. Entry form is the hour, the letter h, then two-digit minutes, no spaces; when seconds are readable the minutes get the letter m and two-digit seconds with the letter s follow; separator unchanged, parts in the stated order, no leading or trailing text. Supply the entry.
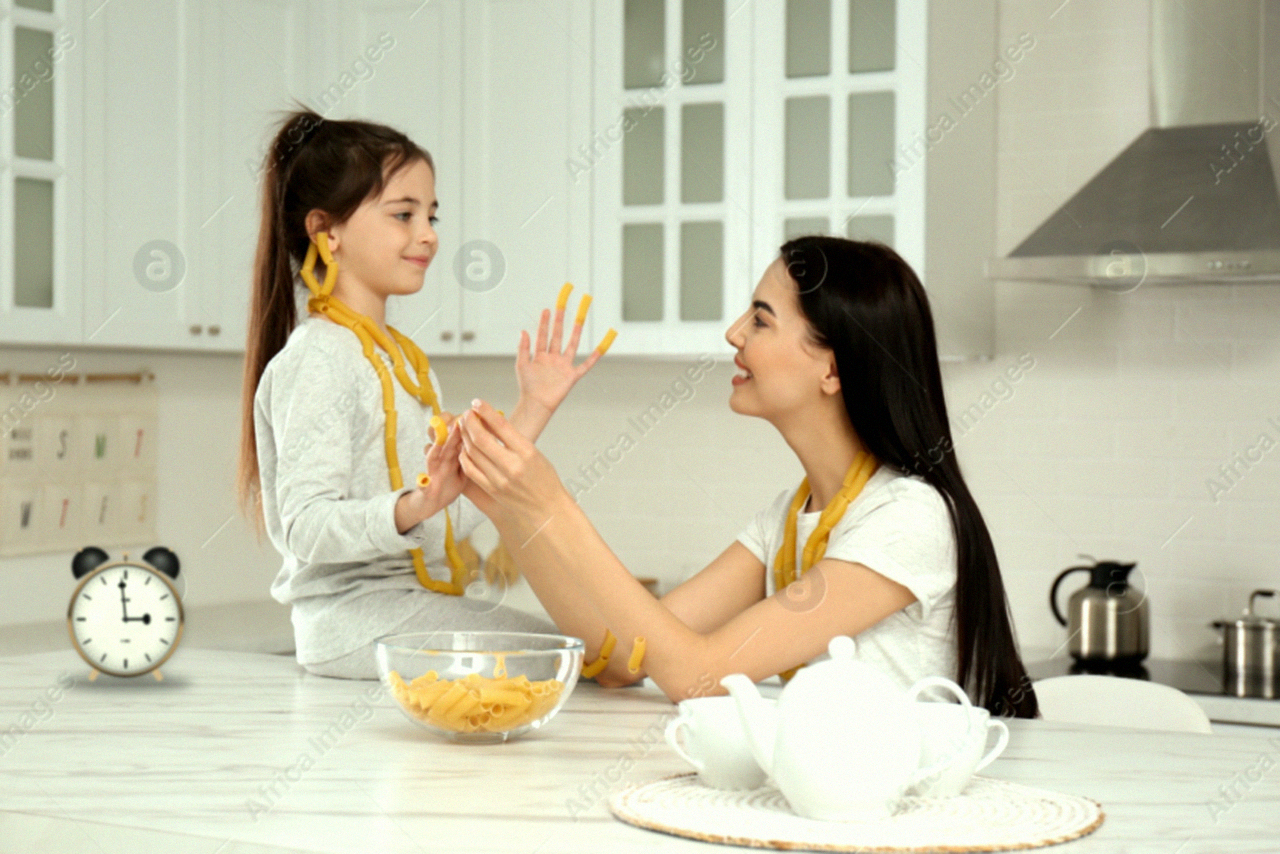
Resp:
2h59
